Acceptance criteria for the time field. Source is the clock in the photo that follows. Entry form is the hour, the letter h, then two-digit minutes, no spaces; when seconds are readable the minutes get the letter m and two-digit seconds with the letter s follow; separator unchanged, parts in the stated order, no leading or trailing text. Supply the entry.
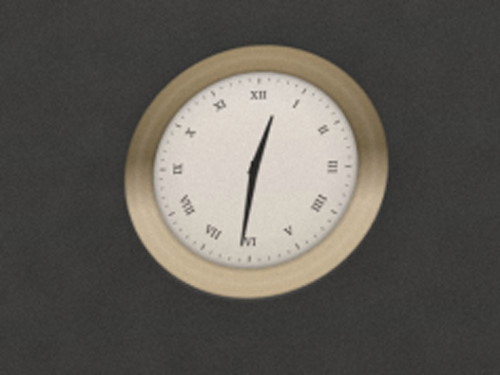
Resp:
12h31
